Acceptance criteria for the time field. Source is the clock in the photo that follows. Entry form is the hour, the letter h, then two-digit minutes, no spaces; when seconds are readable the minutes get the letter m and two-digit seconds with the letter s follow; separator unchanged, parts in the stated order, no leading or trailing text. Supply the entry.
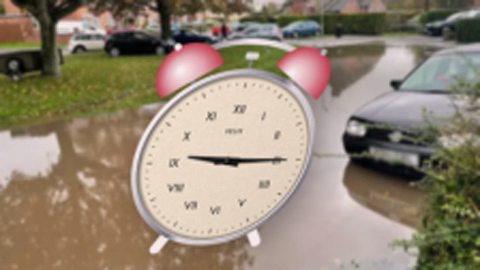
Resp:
9h15
